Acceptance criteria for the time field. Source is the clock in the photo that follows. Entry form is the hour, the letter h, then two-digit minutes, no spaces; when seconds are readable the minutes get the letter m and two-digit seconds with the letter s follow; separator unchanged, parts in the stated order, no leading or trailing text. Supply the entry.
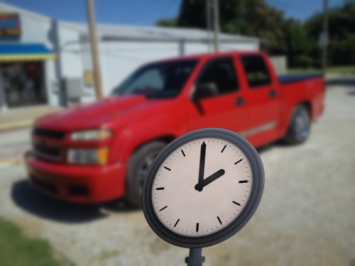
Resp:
2h00
